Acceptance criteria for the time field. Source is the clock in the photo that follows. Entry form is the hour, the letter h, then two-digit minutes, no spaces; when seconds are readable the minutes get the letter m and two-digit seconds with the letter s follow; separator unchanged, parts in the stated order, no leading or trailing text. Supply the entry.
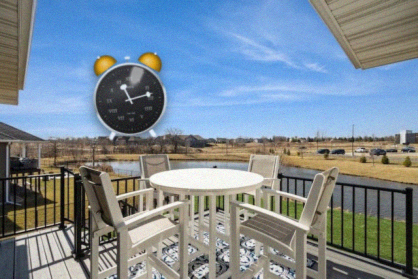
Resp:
11h13
